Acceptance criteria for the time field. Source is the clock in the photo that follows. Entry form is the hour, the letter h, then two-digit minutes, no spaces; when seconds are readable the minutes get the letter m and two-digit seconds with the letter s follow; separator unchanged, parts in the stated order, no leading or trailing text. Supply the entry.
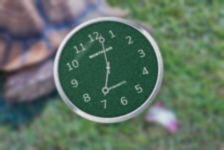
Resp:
7h02
